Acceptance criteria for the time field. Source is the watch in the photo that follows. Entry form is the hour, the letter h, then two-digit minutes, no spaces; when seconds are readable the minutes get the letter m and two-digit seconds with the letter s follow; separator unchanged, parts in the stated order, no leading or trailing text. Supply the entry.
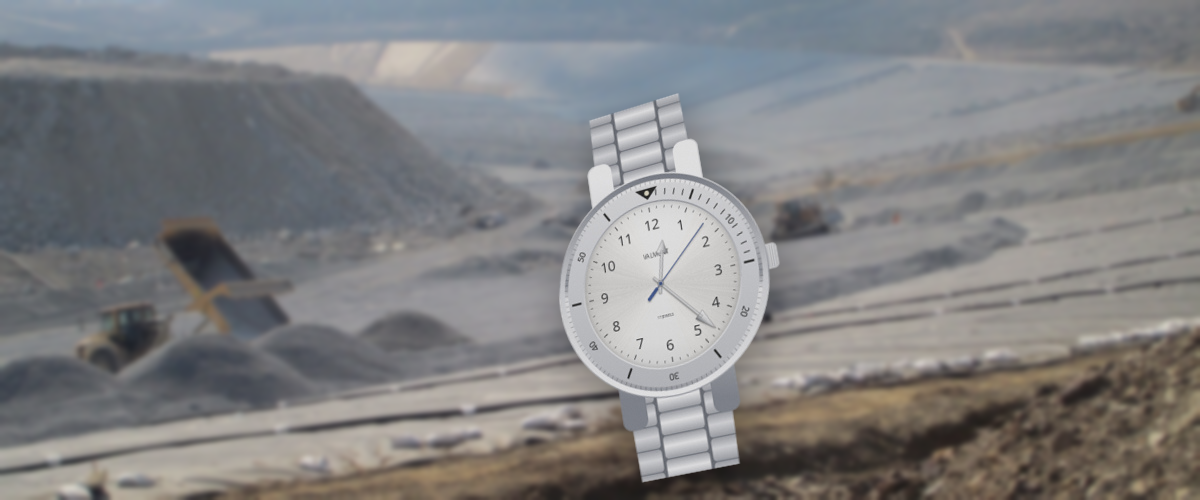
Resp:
12h23m08s
